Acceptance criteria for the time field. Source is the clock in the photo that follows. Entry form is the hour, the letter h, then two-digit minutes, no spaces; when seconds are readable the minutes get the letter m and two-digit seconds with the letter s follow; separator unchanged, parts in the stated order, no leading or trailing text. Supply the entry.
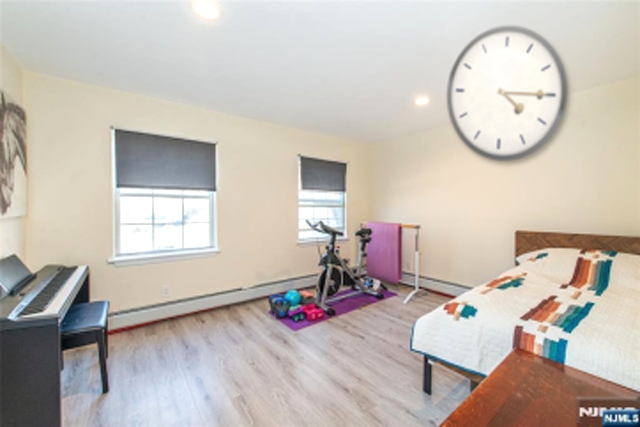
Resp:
4h15
